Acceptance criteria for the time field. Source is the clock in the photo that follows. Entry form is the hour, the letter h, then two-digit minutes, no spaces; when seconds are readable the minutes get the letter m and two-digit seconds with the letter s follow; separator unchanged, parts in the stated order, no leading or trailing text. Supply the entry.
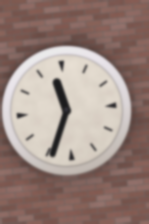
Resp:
11h34
